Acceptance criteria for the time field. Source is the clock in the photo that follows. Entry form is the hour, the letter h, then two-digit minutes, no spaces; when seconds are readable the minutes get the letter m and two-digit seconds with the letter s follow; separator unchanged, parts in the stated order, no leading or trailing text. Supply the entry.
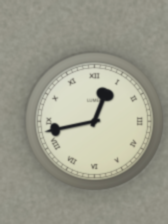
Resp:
12h43
